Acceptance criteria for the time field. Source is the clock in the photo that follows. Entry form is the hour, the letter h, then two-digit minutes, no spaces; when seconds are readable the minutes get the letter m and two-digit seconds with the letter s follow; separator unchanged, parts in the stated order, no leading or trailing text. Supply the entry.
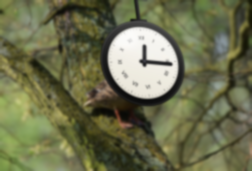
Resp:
12h16
